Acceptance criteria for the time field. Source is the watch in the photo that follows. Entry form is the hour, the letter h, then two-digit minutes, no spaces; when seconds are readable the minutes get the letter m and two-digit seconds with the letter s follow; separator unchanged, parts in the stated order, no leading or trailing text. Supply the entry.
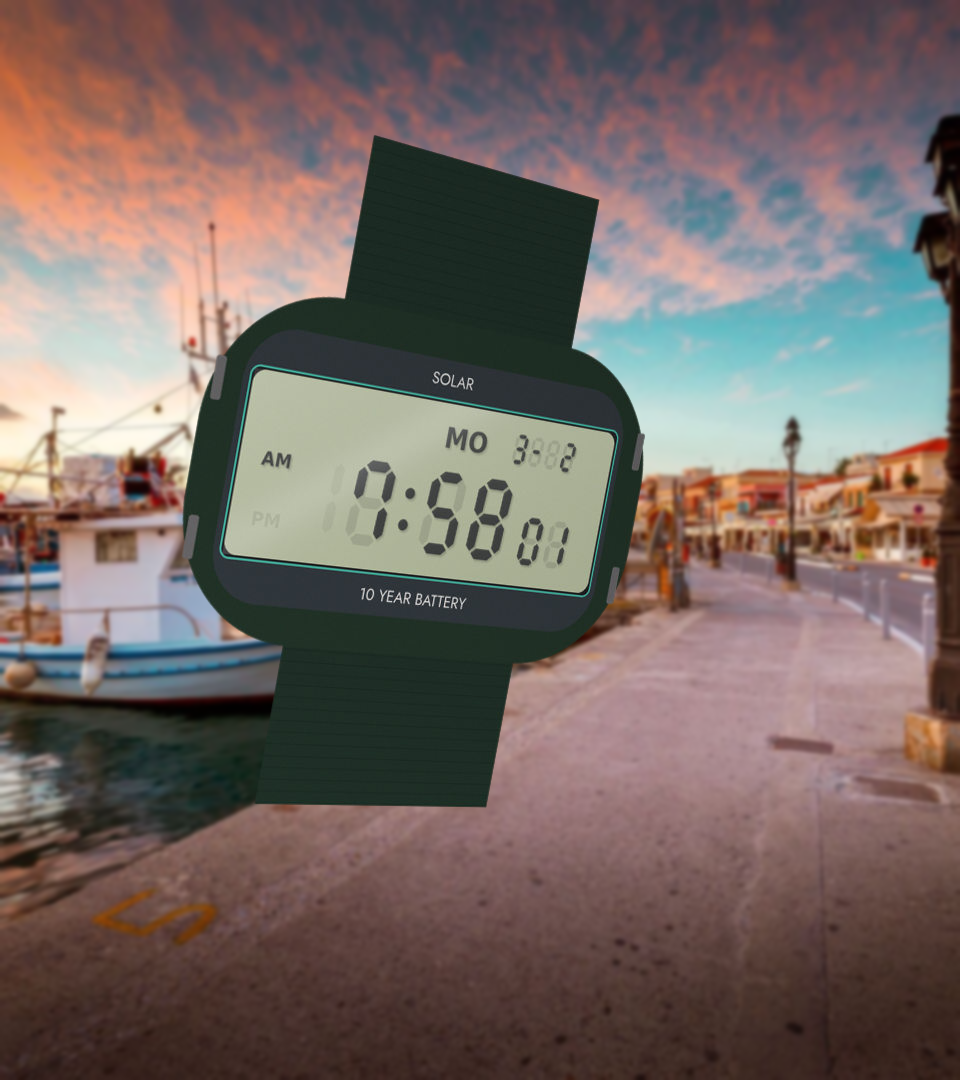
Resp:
7h58m01s
